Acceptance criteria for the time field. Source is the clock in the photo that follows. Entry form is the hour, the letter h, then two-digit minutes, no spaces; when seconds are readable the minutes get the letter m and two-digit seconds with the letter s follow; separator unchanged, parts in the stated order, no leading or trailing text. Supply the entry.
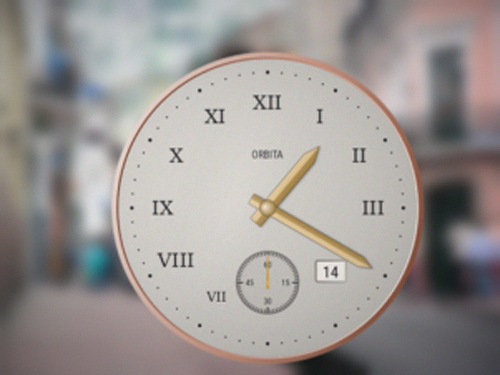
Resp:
1h20
